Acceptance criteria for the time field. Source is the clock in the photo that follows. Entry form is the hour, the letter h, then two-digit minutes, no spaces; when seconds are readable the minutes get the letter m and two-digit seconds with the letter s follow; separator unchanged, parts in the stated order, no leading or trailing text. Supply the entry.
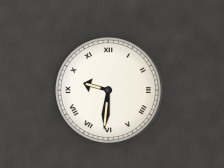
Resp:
9h31
